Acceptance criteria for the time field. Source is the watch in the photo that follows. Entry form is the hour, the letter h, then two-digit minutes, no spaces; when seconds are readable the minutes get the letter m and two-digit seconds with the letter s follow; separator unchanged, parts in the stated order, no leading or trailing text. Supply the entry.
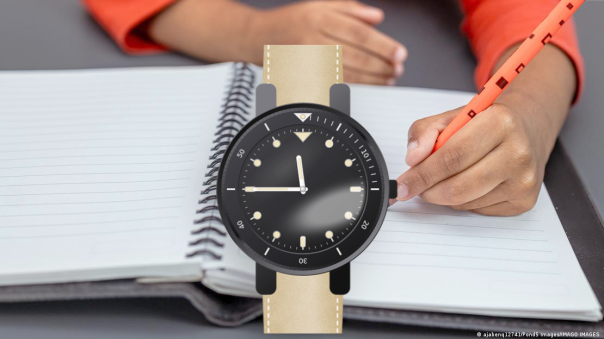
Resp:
11h45
